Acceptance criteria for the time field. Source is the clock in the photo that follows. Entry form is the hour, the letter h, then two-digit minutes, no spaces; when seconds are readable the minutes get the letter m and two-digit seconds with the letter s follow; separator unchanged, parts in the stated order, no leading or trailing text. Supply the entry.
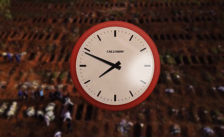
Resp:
7h49
